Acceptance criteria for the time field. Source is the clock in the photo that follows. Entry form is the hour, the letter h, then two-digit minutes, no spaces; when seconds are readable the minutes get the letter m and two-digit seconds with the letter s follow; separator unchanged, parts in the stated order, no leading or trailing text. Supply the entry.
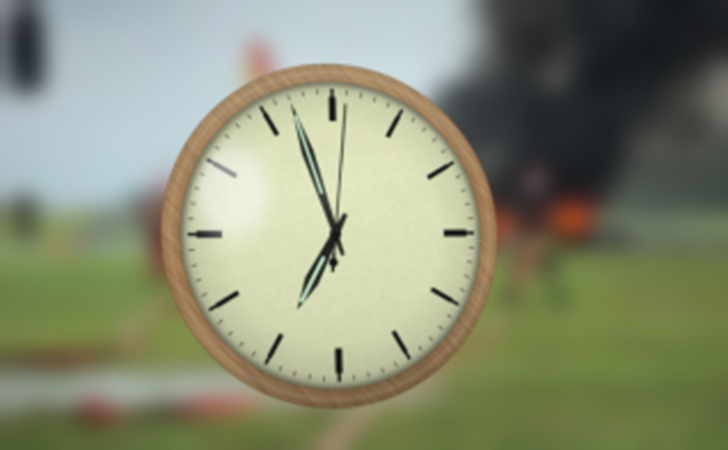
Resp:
6h57m01s
